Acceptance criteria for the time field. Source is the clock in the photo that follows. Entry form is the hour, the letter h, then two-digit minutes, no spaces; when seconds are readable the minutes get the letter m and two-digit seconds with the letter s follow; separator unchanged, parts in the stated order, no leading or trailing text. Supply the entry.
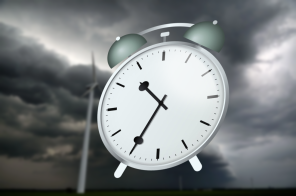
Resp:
10h35
